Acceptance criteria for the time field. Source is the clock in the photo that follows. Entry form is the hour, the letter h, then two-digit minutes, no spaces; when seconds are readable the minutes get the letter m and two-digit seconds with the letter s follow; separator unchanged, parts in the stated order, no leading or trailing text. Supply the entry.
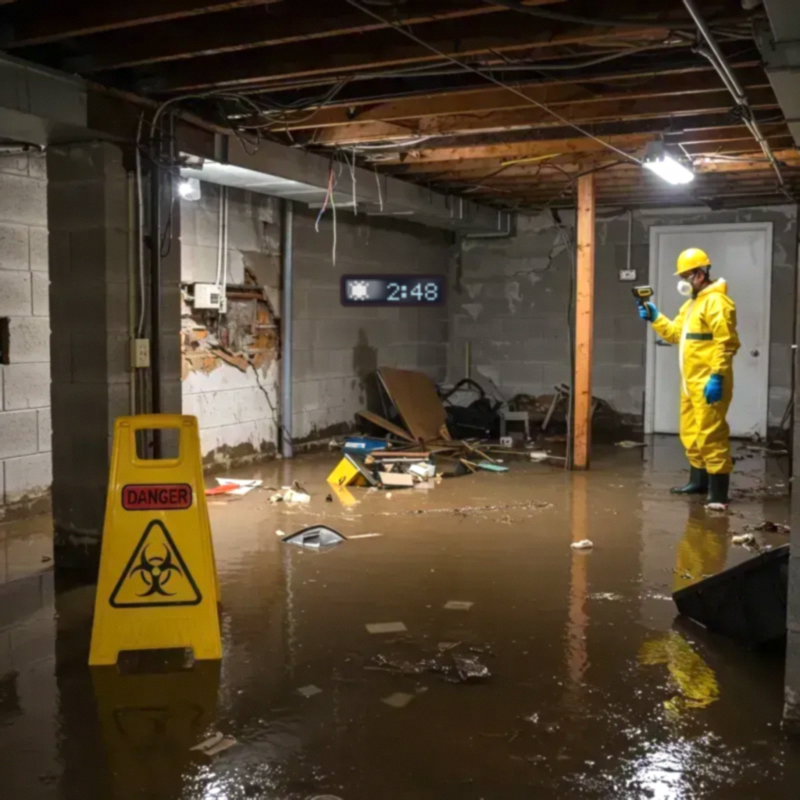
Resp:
2h48
